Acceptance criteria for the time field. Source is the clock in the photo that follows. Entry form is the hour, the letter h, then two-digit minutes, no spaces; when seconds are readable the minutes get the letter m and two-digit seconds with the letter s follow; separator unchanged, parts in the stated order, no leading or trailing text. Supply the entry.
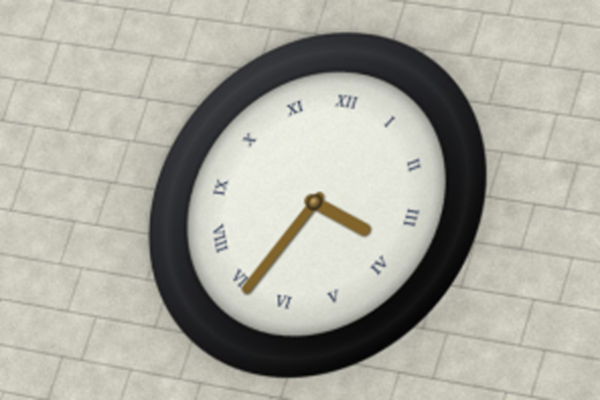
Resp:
3h34
